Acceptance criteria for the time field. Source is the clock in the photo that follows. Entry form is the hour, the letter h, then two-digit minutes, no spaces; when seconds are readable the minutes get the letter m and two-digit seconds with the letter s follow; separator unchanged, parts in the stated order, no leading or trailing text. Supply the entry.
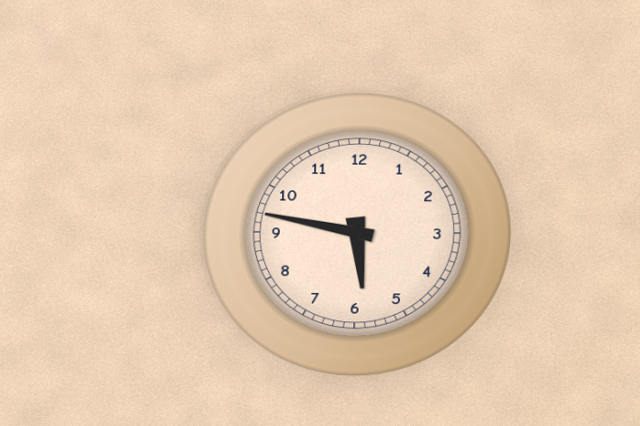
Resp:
5h47
